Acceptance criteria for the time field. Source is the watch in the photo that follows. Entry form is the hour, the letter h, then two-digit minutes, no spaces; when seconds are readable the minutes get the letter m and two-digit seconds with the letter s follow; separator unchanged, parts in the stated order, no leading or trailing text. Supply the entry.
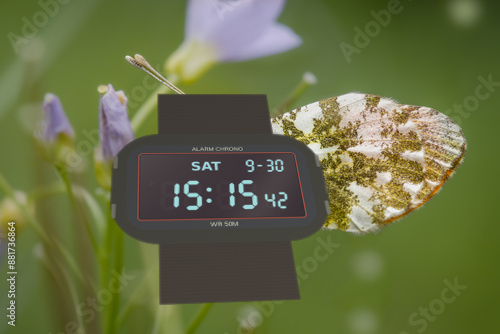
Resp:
15h15m42s
